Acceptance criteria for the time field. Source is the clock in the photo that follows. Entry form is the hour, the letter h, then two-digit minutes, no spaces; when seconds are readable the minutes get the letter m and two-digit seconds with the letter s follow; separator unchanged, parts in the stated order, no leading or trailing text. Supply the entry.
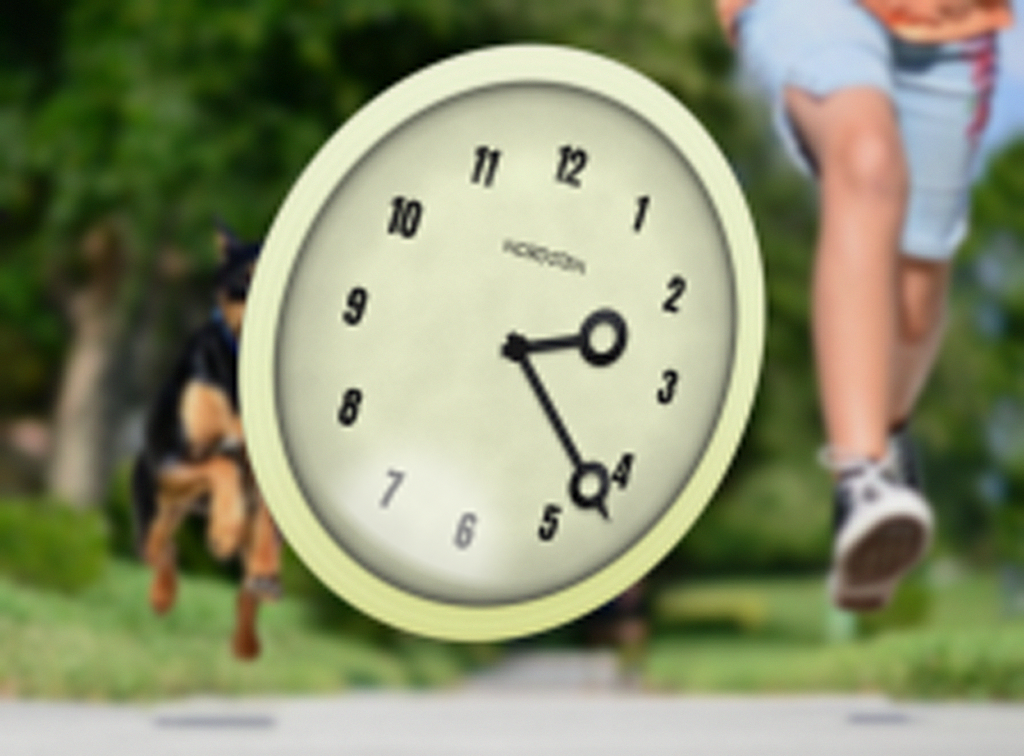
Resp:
2h22
